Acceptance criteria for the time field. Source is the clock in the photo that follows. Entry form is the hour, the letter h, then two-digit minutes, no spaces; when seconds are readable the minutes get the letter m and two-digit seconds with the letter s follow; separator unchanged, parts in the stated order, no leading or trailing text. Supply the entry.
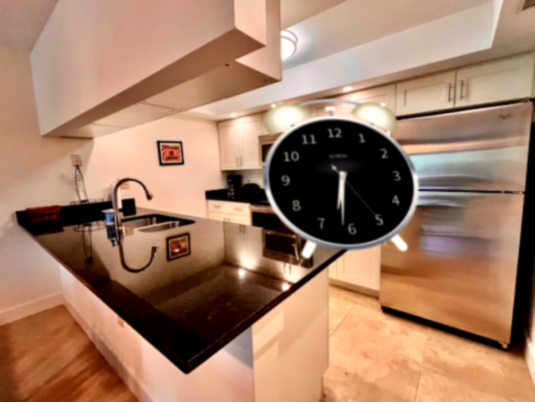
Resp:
6h31m25s
